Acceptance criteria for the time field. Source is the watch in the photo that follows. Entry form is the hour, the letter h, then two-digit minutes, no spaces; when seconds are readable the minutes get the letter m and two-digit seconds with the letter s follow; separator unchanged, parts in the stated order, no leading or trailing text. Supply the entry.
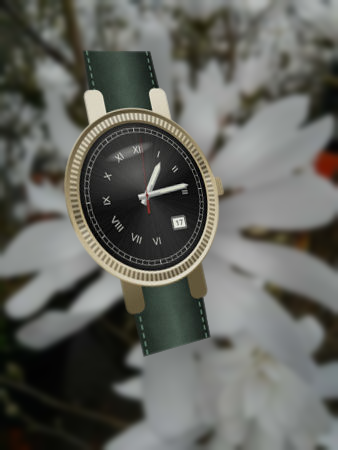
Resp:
1h14m01s
